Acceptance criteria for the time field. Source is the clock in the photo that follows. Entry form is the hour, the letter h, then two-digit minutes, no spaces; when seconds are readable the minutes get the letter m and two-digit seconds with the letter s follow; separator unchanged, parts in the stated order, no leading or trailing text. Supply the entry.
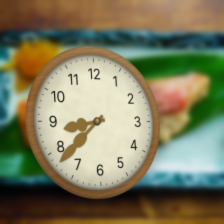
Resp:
8h38
